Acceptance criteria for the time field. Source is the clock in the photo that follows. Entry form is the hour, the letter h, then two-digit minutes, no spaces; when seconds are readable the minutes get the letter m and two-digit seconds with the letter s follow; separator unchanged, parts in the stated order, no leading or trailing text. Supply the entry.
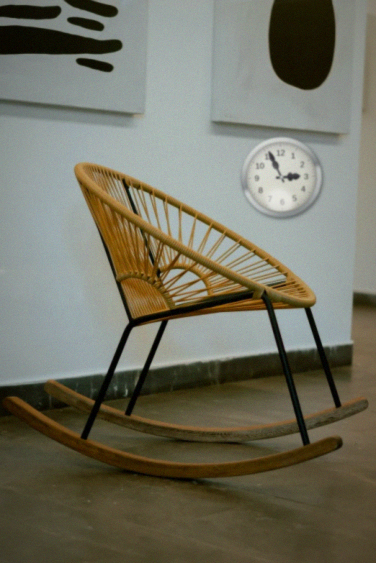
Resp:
2h56
